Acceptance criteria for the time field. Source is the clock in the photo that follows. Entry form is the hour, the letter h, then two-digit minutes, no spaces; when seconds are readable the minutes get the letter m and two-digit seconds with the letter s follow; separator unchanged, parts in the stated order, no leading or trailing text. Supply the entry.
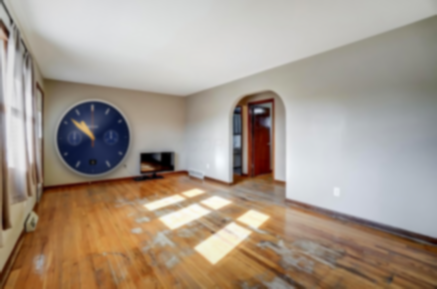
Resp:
10h52
